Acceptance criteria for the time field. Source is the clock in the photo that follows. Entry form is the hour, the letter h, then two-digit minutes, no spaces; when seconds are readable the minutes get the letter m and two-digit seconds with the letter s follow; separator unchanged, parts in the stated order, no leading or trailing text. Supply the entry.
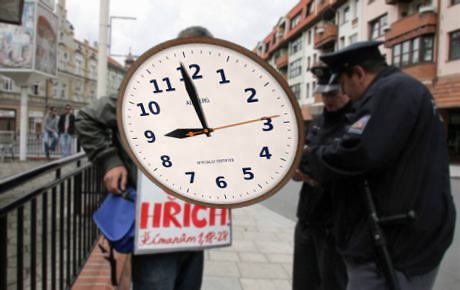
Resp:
8h59m14s
